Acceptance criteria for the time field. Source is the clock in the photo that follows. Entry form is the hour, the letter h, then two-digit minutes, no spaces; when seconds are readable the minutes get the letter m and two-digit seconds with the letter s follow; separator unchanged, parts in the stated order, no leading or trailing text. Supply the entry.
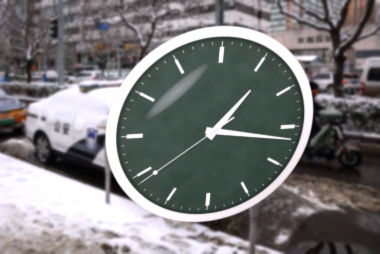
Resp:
1h16m39s
